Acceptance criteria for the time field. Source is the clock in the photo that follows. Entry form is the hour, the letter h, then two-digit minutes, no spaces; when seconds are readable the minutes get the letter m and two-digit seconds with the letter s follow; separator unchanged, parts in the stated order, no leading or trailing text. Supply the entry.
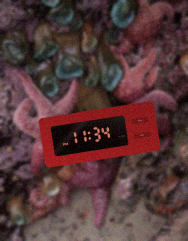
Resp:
11h34
